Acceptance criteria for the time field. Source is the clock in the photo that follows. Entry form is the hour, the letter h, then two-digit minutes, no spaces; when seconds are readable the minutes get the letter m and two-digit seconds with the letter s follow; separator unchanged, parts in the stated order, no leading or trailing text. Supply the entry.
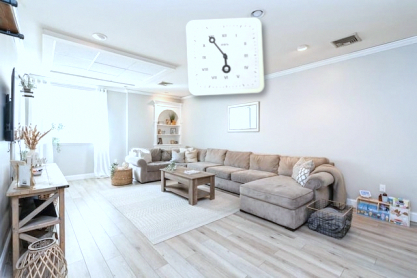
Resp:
5h54
